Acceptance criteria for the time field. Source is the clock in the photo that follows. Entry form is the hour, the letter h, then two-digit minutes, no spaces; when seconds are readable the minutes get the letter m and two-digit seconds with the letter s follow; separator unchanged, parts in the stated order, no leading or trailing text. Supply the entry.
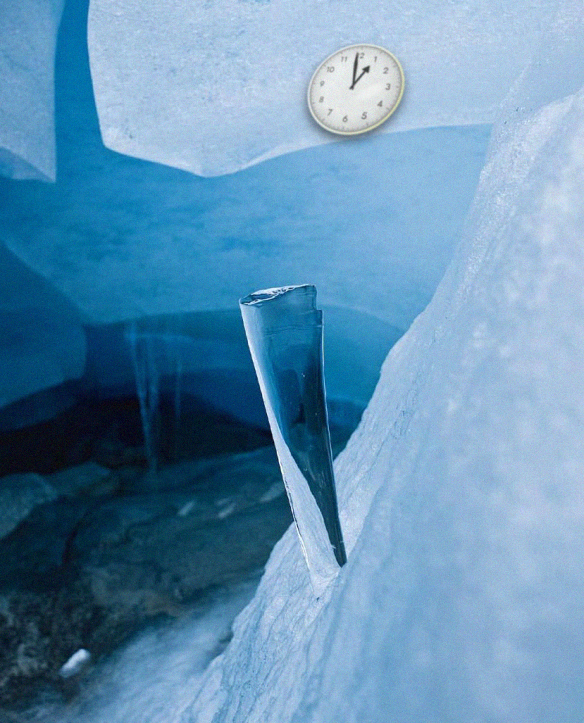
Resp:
12h59
